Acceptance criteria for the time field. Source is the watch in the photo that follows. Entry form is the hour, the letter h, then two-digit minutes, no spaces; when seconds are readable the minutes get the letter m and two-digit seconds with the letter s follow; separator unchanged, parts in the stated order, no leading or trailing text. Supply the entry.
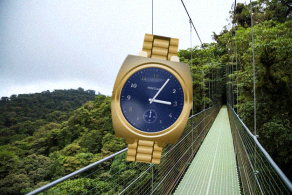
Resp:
3h05
